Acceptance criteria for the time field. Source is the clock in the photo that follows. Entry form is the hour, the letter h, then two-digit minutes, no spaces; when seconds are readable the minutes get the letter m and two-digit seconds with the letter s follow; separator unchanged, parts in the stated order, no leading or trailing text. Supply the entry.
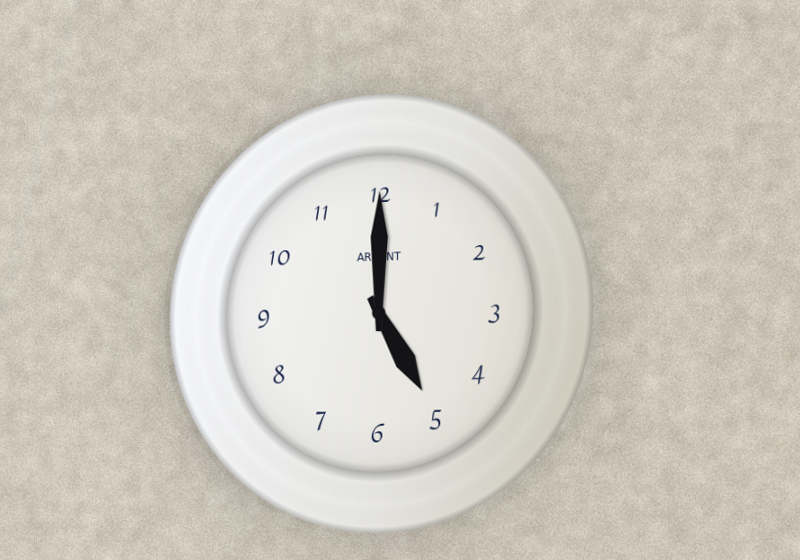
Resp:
5h00
